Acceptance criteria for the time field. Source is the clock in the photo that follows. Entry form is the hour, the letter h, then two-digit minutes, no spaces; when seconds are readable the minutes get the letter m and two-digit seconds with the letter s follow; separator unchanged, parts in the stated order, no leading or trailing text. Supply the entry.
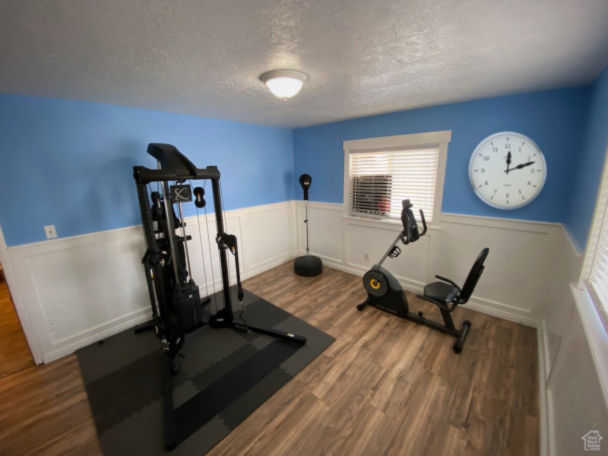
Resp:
12h12
